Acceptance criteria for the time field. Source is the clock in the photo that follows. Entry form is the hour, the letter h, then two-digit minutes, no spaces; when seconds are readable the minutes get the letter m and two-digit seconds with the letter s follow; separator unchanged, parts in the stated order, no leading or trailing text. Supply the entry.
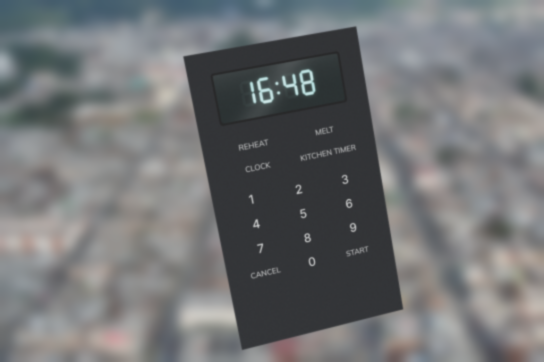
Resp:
16h48
